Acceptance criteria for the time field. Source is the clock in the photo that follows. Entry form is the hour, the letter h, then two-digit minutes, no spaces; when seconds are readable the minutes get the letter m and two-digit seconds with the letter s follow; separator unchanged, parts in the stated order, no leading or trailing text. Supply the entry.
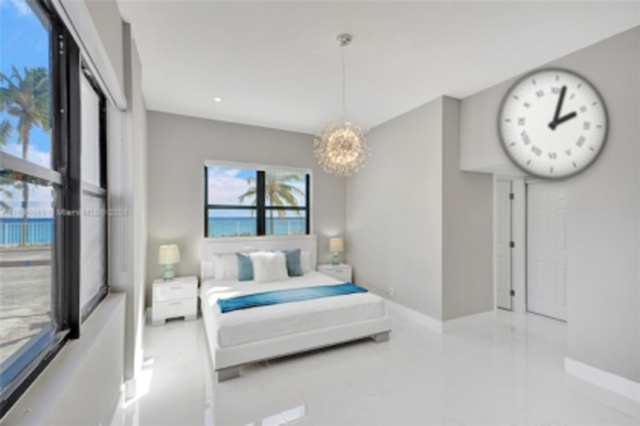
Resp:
2h02
